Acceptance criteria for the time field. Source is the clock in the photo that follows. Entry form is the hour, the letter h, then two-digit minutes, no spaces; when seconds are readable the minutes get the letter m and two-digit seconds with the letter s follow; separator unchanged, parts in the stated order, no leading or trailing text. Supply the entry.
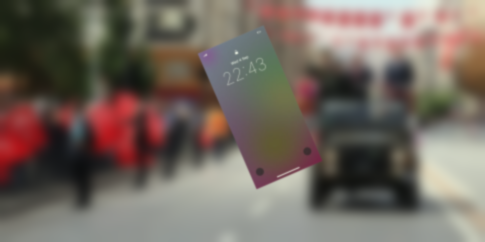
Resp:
22h43
